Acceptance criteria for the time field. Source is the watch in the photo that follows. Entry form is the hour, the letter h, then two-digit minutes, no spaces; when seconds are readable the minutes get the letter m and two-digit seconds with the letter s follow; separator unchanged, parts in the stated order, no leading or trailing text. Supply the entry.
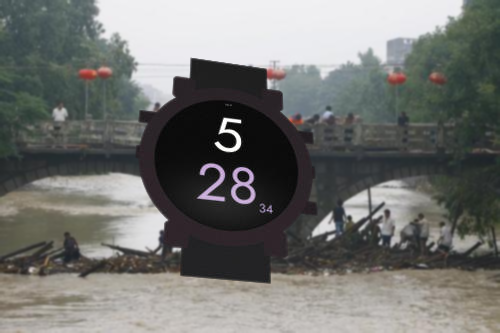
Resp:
5h28m34s
